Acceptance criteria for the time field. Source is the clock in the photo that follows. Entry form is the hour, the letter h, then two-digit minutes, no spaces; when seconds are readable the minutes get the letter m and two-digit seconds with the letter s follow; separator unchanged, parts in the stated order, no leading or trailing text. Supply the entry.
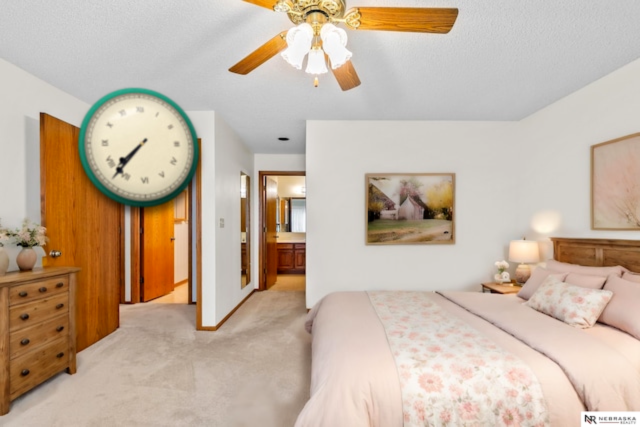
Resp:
7h37
